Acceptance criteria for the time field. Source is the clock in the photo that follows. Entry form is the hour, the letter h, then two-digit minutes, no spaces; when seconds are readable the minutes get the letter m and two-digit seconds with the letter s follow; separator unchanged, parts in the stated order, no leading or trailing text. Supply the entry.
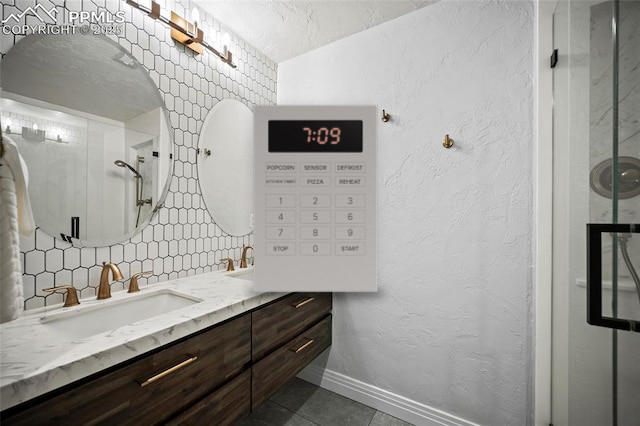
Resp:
7h09
